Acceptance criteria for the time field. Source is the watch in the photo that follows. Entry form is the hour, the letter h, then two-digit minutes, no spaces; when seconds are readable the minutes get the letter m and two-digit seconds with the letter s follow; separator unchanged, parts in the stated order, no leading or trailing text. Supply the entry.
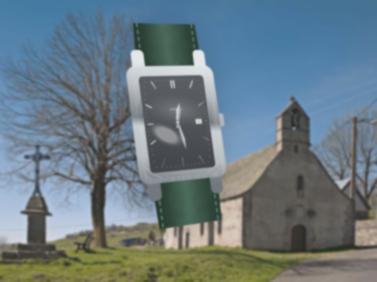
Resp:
12h28
